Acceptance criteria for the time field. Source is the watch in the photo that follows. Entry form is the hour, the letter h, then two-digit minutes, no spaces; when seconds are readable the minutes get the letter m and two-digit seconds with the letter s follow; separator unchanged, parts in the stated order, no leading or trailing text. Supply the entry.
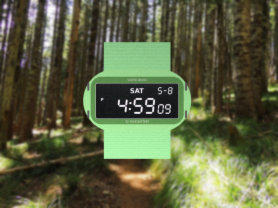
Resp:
4h59m09s
